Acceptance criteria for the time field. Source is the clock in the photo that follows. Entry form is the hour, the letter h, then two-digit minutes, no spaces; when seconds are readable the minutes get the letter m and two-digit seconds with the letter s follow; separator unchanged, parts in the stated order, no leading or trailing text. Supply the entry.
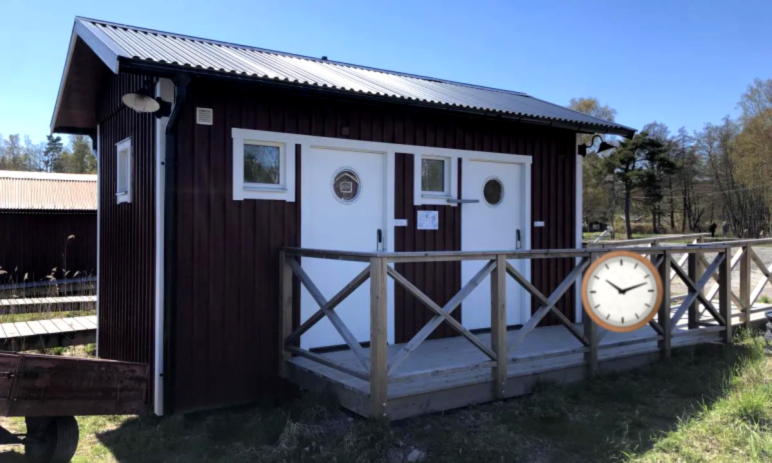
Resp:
10h12
